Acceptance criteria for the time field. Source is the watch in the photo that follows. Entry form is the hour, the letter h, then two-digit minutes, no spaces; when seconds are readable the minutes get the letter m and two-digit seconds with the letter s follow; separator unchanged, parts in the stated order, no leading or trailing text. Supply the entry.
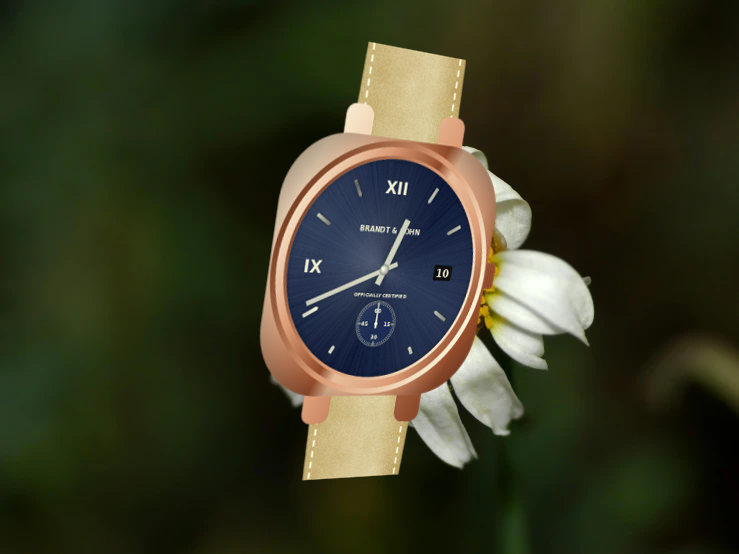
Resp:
12h41
